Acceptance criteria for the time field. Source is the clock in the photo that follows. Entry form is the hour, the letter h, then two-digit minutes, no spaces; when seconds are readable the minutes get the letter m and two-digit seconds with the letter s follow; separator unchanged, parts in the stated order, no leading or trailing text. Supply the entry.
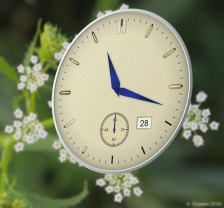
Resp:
11h18
